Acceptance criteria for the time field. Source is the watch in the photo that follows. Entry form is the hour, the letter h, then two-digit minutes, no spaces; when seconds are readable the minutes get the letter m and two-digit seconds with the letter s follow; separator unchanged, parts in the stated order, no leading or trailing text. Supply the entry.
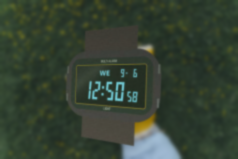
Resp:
12h50
